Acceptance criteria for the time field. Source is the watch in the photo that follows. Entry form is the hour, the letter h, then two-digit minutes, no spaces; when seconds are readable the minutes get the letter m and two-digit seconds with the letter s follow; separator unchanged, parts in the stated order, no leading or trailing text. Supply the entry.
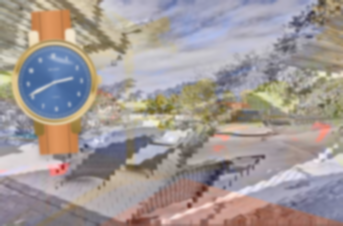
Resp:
2h41
